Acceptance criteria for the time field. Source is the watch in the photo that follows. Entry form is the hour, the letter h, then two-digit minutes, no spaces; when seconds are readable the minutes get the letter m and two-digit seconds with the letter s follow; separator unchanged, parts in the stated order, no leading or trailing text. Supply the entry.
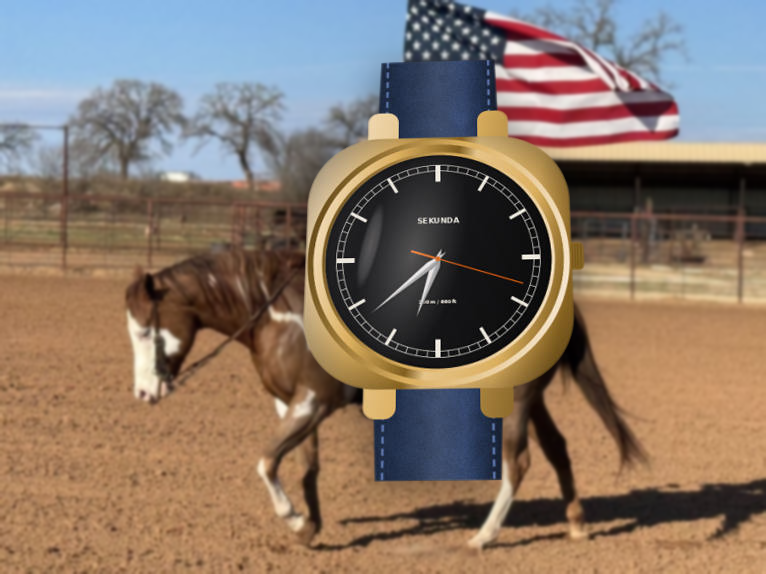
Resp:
6h38m18s
